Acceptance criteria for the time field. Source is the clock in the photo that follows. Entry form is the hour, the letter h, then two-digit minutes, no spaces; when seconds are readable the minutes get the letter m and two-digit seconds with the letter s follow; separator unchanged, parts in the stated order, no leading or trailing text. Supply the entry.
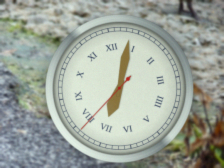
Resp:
7h03m39s
